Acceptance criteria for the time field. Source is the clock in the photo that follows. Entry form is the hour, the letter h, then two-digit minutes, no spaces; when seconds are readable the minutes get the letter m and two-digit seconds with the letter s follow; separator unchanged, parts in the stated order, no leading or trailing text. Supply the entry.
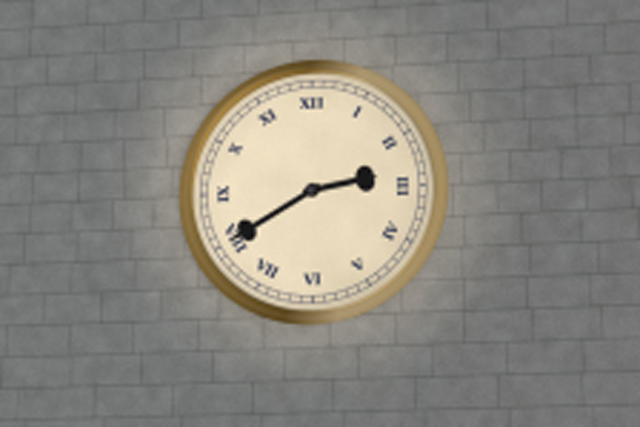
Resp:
2h40
